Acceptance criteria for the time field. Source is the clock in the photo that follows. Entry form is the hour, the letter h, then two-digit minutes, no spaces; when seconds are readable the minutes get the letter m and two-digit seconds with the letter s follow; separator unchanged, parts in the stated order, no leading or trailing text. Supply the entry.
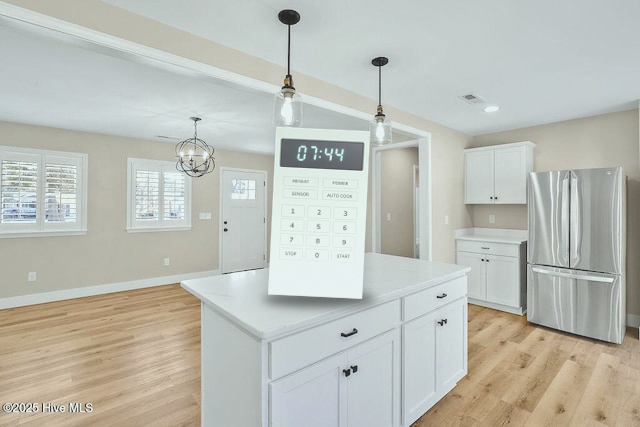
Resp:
7h44
